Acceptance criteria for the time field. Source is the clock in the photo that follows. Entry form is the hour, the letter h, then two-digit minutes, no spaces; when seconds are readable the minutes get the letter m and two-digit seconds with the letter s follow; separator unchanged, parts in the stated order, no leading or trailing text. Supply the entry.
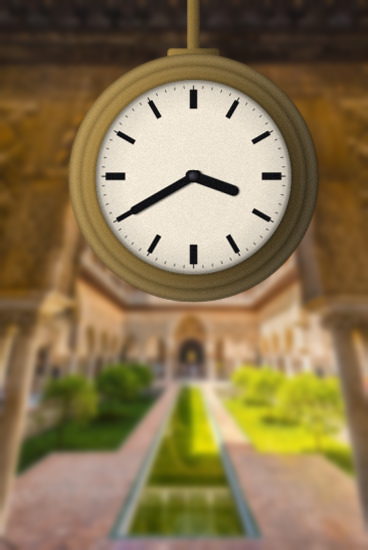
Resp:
3h40
